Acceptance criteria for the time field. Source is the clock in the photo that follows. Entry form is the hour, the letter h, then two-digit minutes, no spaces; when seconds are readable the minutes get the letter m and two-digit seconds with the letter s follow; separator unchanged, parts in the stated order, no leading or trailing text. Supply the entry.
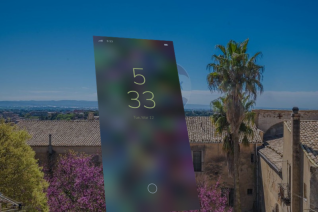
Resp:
5h33
